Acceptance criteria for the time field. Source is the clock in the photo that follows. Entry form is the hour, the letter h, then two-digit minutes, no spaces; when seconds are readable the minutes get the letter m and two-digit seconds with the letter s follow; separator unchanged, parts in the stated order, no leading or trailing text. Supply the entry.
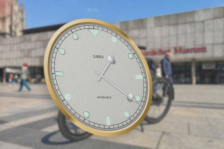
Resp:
1h21
